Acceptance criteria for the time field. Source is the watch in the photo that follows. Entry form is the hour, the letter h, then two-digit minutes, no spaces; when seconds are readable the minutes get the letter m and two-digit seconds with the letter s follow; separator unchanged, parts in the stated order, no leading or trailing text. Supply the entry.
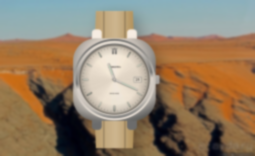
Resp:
11h19
